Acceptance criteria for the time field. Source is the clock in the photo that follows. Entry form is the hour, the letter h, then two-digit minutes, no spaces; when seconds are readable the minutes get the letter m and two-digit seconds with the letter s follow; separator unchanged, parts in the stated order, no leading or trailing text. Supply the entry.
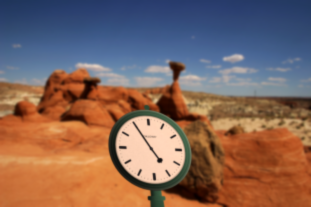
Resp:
4h55
